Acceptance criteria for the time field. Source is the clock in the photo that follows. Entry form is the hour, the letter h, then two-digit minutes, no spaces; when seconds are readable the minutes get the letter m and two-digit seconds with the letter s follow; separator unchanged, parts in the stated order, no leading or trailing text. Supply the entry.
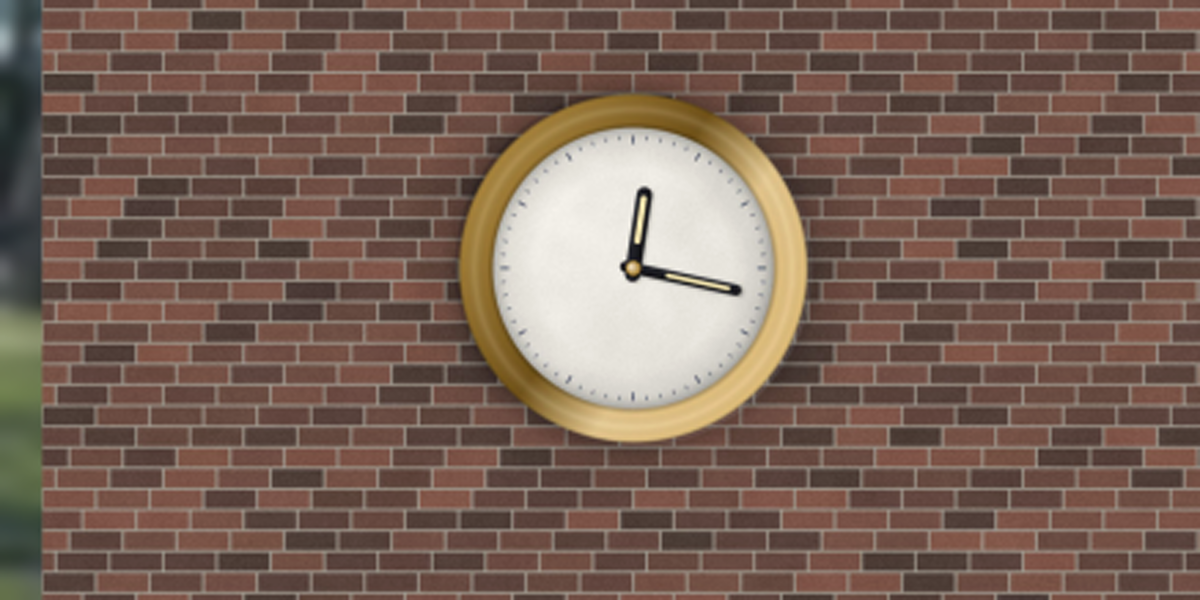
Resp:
12h17
